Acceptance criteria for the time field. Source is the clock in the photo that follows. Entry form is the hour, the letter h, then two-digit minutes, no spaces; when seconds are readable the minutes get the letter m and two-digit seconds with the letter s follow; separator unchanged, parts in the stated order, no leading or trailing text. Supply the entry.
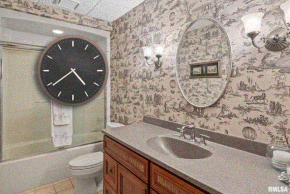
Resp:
4h39
